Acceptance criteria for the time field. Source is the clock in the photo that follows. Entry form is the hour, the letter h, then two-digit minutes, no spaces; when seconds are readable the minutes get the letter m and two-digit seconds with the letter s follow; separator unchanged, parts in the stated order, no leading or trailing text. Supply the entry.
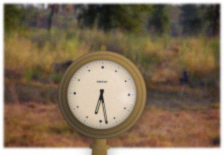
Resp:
6h28
